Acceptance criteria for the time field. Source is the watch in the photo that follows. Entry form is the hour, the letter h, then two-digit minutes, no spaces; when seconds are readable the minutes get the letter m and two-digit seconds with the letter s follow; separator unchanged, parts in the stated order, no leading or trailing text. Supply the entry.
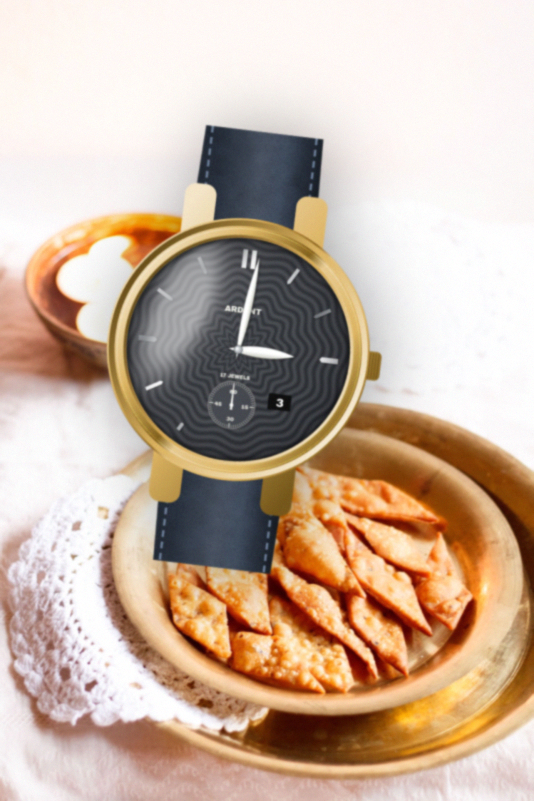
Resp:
3h01
